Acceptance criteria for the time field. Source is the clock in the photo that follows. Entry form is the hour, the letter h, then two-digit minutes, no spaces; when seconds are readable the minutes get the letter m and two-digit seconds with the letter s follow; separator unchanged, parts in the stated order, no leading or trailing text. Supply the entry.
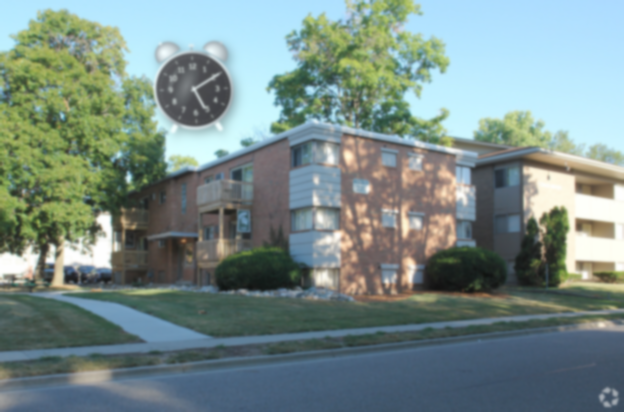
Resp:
5h10
